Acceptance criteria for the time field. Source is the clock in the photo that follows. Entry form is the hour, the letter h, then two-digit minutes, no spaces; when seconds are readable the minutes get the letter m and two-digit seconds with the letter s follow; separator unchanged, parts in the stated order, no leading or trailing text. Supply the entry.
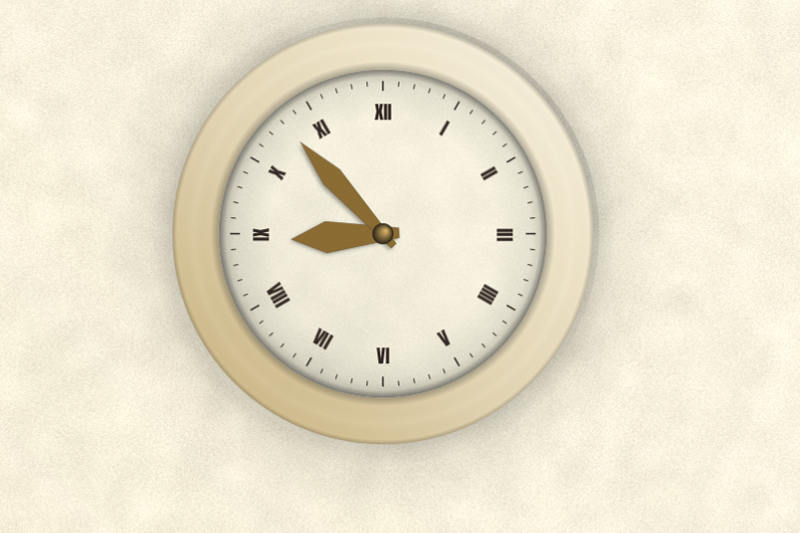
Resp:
8h53
